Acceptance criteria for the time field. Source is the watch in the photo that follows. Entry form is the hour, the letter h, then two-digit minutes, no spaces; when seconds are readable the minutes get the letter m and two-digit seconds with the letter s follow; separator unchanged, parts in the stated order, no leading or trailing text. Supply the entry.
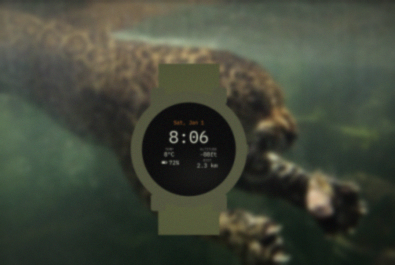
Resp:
8h06
